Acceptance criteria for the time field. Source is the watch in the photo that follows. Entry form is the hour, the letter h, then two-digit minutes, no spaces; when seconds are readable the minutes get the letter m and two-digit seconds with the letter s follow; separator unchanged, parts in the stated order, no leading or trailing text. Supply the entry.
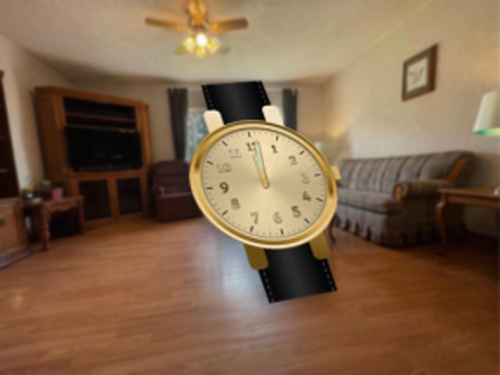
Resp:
12h01
